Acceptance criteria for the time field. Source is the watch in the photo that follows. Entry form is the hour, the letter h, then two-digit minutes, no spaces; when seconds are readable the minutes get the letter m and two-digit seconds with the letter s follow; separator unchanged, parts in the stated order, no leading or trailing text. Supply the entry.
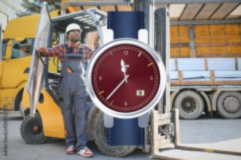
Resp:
11h37
